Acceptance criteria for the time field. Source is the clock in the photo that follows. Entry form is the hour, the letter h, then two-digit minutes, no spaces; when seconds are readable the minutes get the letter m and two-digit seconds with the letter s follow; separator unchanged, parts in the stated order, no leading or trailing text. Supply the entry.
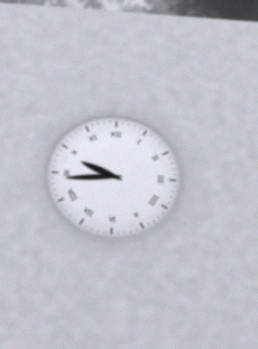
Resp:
9h44
